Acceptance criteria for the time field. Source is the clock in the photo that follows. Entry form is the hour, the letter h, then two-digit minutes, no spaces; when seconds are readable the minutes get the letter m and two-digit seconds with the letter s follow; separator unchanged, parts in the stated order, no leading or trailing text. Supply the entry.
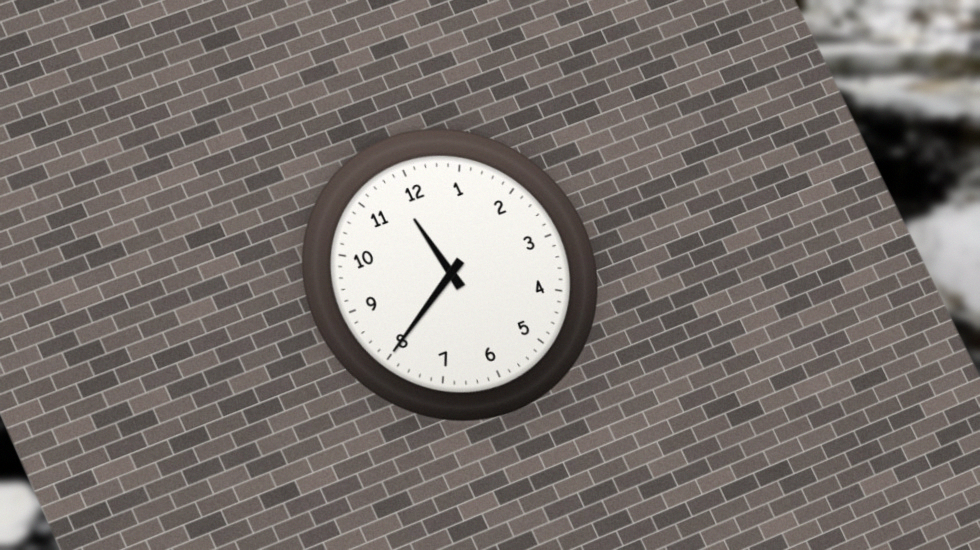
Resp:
11h40
